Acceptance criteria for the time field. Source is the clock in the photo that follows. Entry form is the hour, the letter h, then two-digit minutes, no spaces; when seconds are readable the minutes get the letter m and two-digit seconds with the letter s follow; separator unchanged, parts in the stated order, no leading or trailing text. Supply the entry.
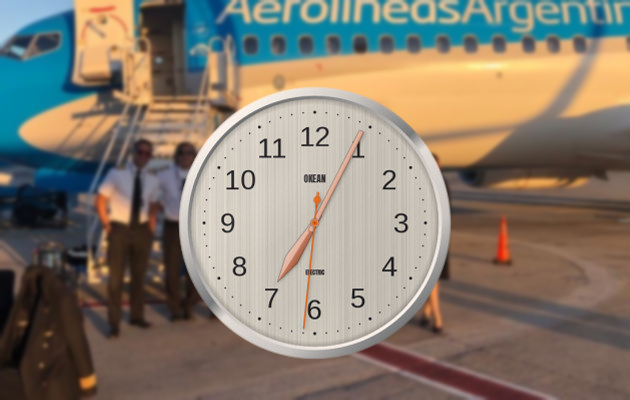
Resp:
7h04m31s
